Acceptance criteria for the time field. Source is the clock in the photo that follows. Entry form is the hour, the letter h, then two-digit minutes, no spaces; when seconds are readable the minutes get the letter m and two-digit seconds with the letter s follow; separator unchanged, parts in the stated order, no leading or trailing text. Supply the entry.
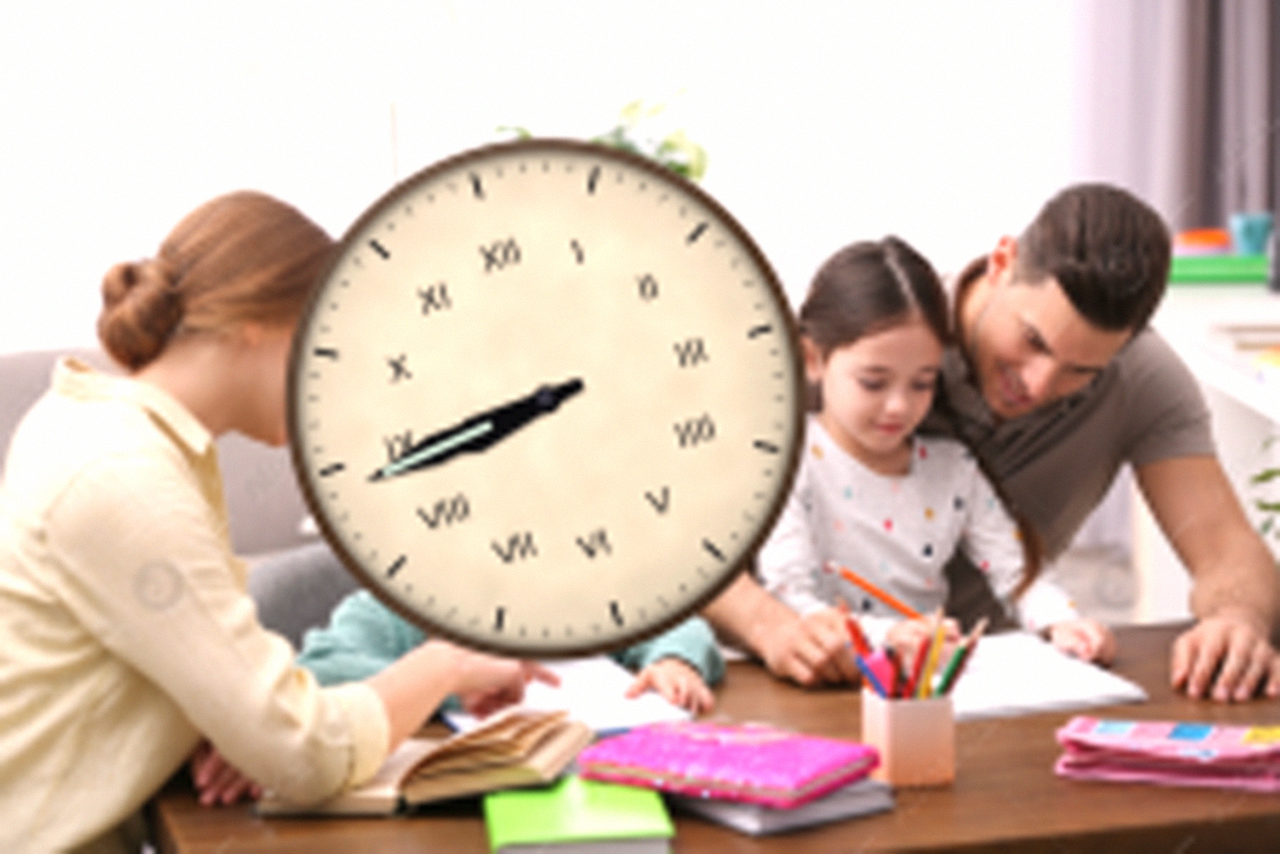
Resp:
8h44
